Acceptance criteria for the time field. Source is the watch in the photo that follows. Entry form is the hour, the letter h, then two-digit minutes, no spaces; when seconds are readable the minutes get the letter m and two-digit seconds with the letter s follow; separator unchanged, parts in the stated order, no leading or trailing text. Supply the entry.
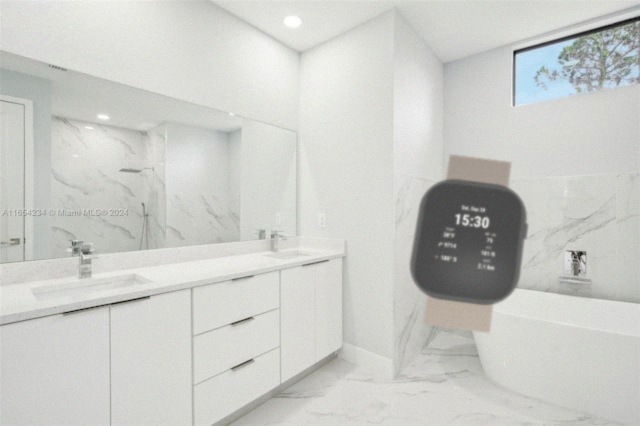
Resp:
15h30
